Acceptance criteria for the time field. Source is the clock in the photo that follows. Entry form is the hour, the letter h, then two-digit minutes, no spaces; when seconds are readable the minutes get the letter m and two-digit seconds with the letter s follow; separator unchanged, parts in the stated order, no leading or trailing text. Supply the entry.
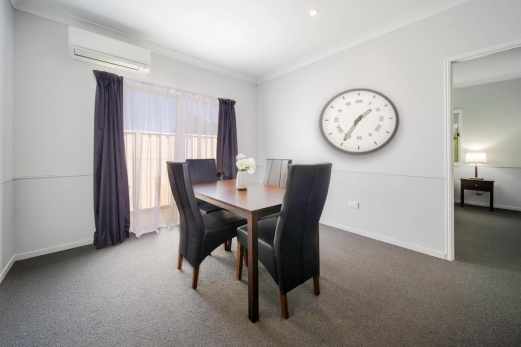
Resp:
1h35
